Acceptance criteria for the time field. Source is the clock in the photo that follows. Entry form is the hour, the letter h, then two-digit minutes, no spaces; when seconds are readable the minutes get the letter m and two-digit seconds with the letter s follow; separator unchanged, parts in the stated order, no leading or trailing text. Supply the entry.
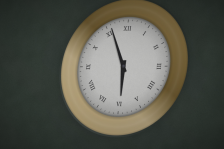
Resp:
5h56
